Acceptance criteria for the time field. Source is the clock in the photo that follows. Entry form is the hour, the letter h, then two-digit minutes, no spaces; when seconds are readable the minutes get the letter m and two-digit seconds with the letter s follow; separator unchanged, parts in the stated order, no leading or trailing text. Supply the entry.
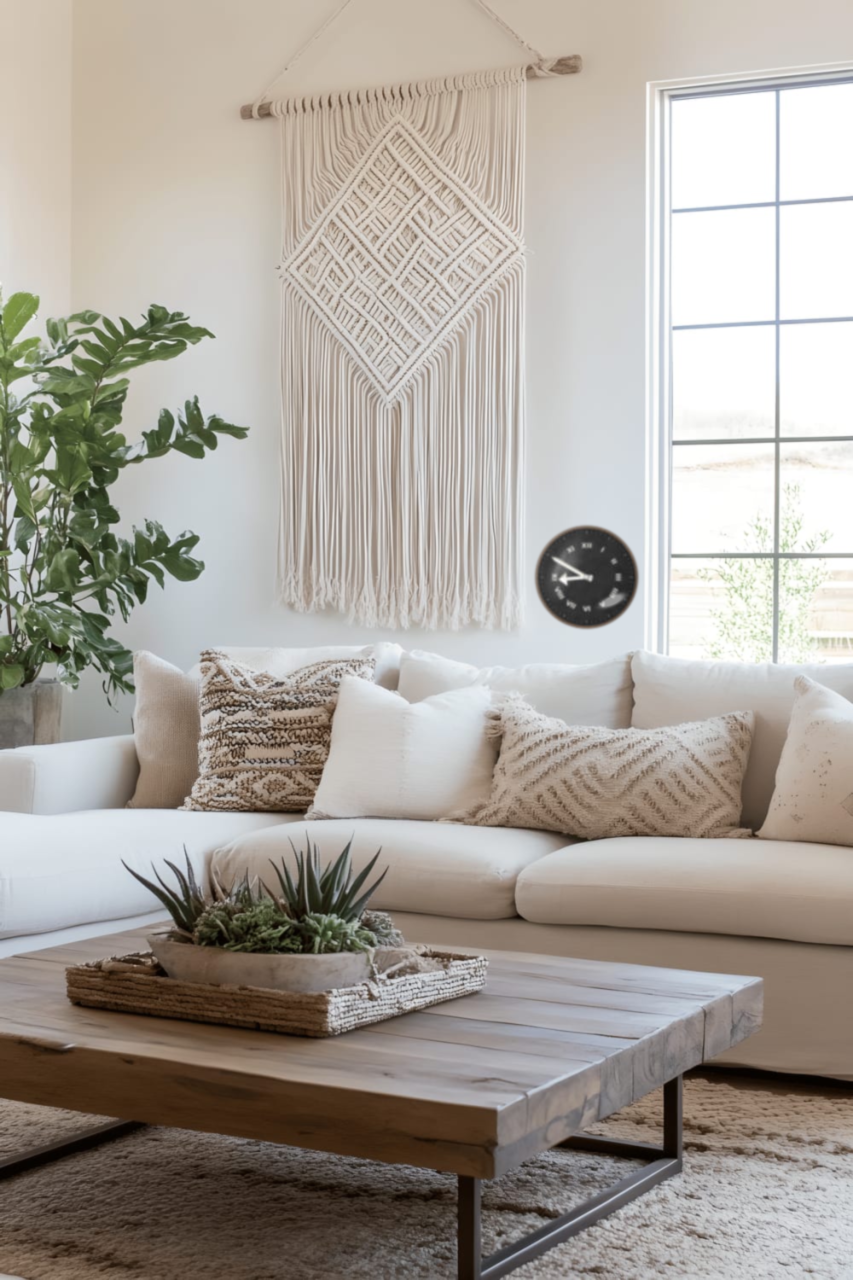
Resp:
8h50
